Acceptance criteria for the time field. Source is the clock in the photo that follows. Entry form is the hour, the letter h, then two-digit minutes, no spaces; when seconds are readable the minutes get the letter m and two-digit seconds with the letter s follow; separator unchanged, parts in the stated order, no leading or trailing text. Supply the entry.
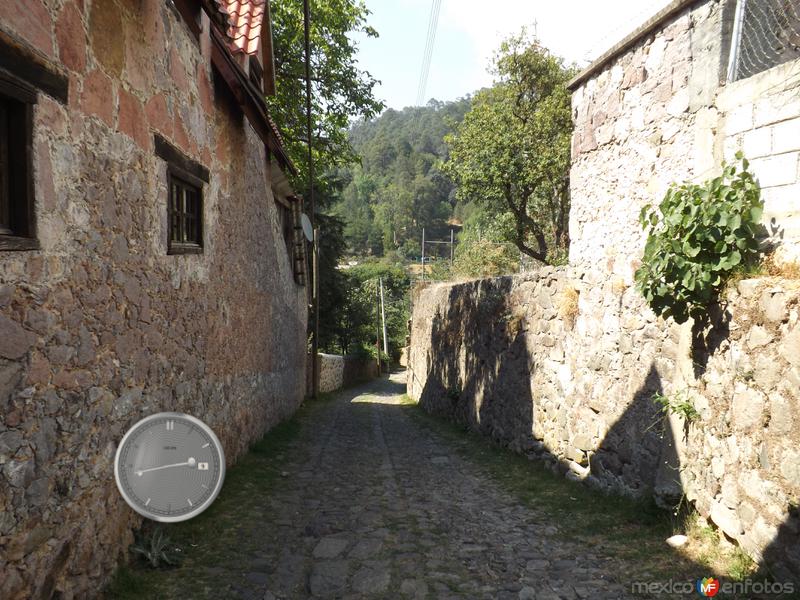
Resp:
2h43
